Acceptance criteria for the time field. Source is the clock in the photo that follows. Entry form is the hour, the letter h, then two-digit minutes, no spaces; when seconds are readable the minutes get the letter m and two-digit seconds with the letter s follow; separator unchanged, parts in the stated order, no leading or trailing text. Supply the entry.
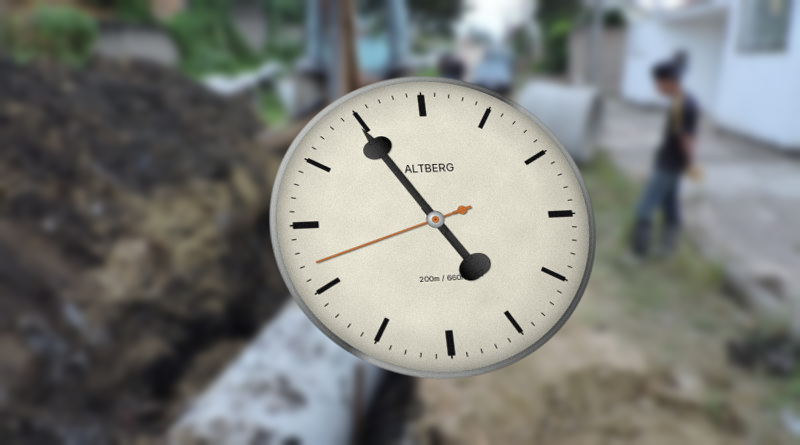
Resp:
4h54m42s
